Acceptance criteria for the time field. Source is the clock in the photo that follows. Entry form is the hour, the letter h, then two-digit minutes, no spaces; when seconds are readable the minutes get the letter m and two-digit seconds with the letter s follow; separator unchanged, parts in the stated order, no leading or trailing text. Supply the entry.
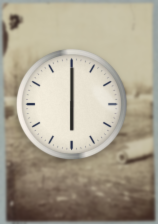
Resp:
6h00
